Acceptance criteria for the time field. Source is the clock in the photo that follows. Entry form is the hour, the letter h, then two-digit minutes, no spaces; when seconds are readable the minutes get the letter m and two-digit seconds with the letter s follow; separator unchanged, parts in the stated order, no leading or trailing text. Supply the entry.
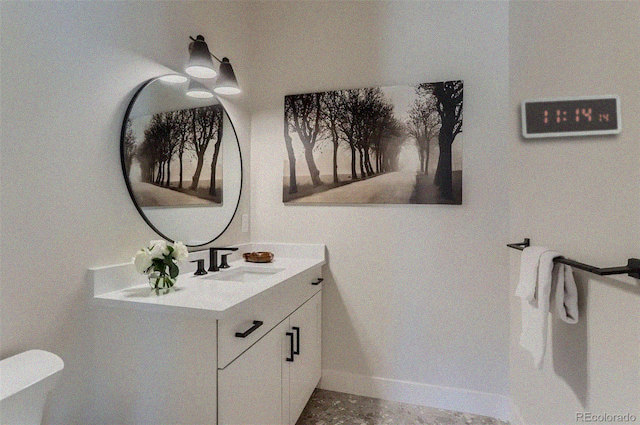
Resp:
11h14m14s
